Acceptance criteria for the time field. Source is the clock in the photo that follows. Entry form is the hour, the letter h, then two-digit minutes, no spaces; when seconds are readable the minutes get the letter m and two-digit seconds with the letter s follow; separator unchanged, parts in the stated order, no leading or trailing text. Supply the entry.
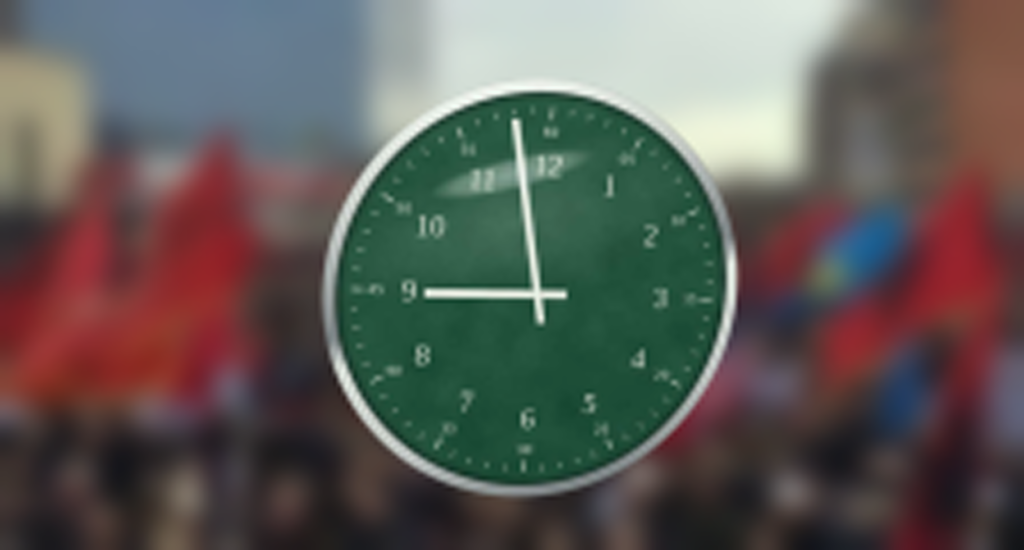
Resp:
8h58
